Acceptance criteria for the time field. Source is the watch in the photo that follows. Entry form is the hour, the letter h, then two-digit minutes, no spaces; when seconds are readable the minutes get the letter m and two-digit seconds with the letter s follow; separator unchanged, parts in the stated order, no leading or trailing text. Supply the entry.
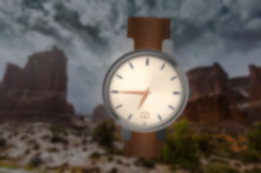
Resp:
6h45
